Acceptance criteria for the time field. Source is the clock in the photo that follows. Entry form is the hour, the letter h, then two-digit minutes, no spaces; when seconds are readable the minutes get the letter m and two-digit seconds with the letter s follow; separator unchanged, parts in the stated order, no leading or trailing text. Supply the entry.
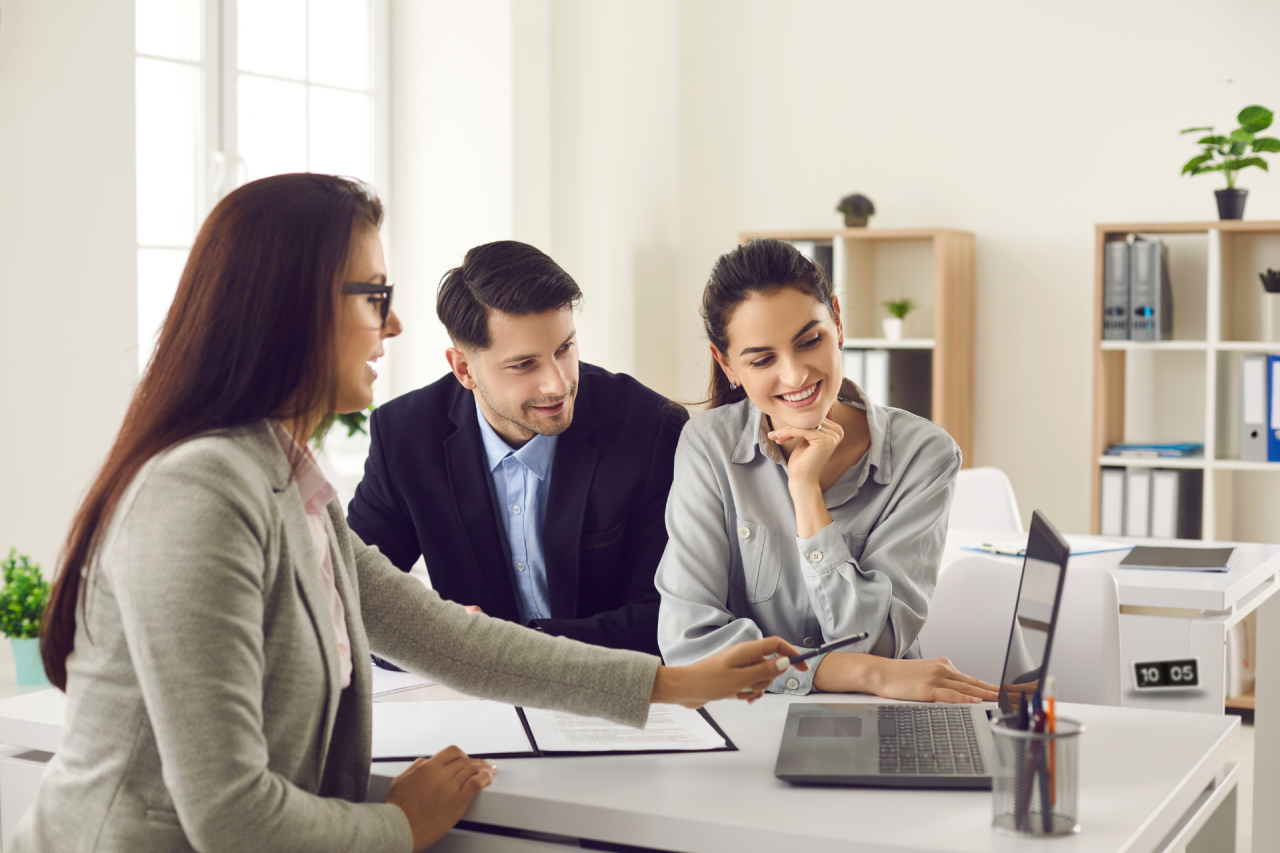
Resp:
10h05
